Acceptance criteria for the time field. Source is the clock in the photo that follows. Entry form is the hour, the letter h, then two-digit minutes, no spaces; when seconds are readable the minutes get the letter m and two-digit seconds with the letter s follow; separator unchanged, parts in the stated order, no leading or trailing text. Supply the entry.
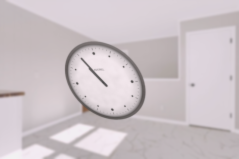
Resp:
10h55
